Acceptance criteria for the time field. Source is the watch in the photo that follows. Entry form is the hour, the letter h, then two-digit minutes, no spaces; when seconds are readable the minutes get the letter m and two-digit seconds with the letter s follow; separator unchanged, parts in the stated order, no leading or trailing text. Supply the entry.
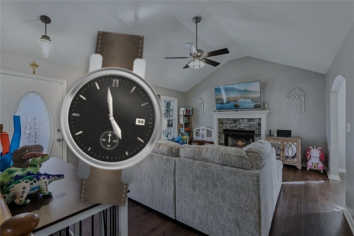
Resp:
4h58
